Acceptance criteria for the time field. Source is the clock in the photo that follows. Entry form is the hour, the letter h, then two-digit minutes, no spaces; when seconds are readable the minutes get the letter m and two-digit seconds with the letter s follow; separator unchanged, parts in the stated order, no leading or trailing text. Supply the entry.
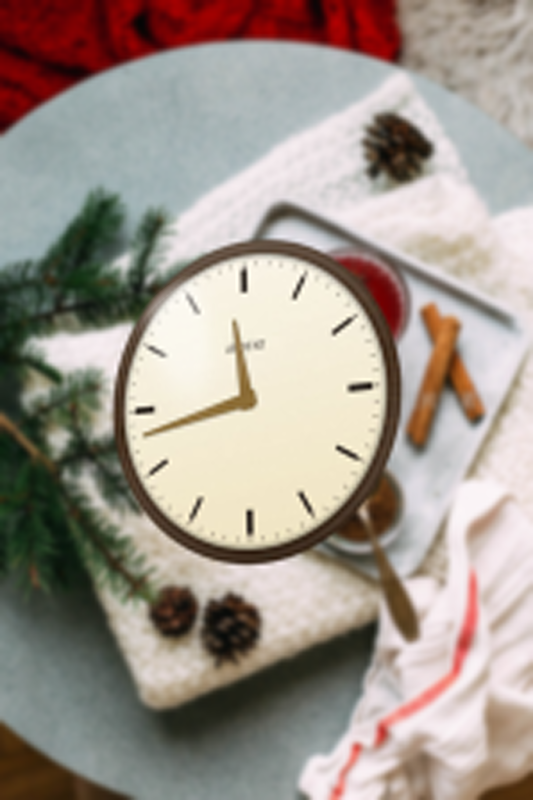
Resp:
11h43
